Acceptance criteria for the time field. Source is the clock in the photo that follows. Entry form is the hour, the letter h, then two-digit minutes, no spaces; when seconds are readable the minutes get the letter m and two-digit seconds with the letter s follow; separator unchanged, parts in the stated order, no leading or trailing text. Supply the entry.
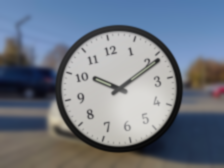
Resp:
10h11
